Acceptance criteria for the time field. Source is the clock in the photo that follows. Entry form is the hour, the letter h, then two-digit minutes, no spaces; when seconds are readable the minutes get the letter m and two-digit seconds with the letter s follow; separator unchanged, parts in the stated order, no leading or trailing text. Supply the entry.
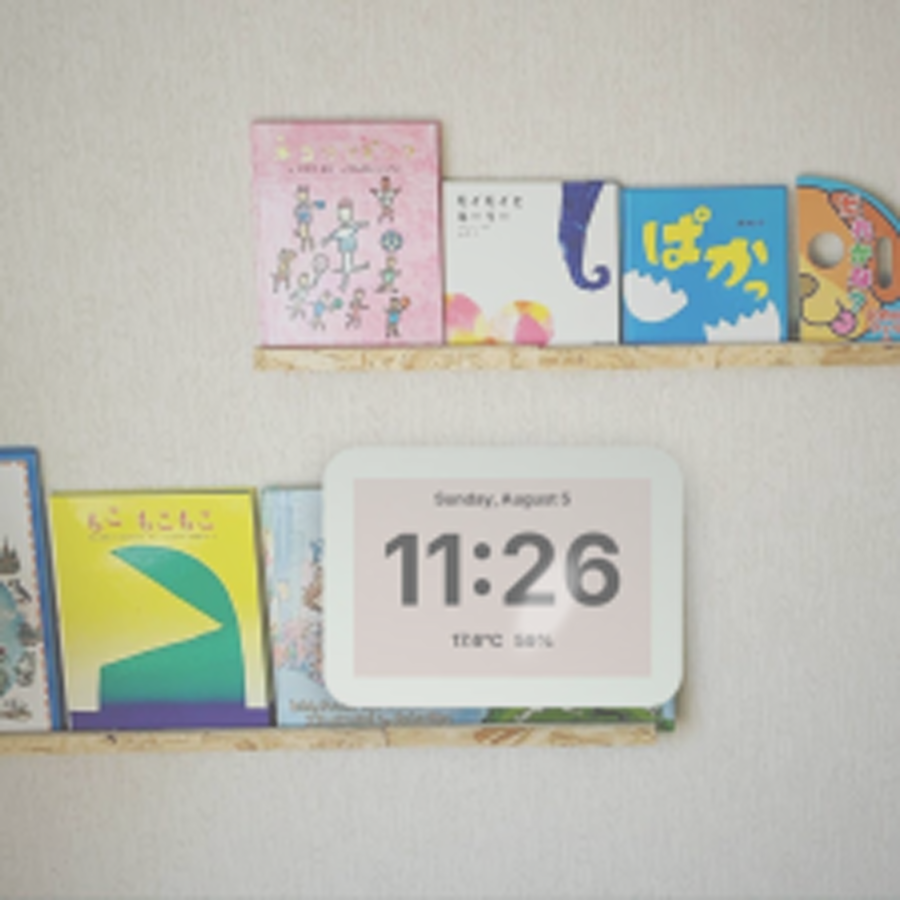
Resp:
11h26
